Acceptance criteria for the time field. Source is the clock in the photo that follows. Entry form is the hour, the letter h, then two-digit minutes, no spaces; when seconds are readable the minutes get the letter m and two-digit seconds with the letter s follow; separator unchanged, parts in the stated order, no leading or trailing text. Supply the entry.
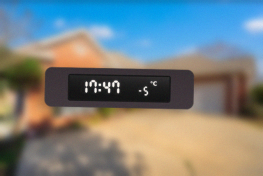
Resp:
17h47
